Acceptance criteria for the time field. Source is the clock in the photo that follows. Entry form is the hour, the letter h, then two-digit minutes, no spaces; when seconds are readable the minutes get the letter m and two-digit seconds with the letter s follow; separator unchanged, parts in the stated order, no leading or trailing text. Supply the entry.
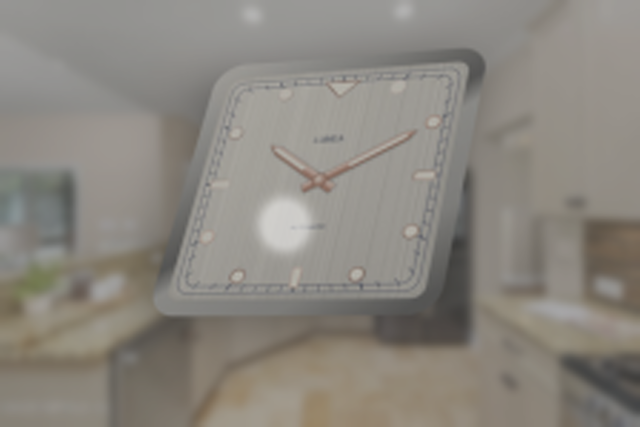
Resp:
10h10
